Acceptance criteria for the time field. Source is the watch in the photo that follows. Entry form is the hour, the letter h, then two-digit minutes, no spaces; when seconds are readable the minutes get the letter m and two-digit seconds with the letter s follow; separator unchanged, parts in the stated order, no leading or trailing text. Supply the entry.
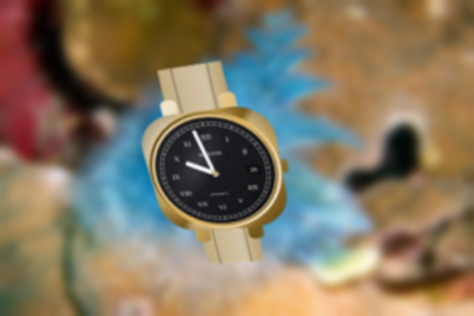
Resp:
9h58
